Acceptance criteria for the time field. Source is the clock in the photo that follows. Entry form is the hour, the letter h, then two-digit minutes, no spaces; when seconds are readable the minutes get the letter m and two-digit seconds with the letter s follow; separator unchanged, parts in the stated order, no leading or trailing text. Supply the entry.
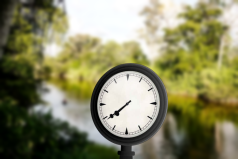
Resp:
7h39
